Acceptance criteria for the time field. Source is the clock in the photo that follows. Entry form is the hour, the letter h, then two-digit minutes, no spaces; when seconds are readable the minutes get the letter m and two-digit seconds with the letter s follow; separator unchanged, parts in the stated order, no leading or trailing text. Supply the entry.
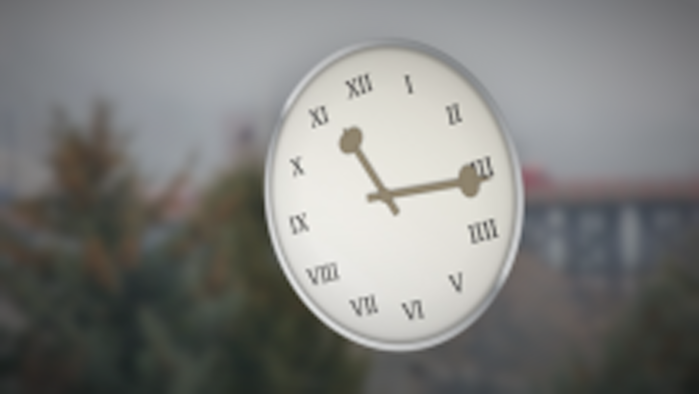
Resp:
11h16
